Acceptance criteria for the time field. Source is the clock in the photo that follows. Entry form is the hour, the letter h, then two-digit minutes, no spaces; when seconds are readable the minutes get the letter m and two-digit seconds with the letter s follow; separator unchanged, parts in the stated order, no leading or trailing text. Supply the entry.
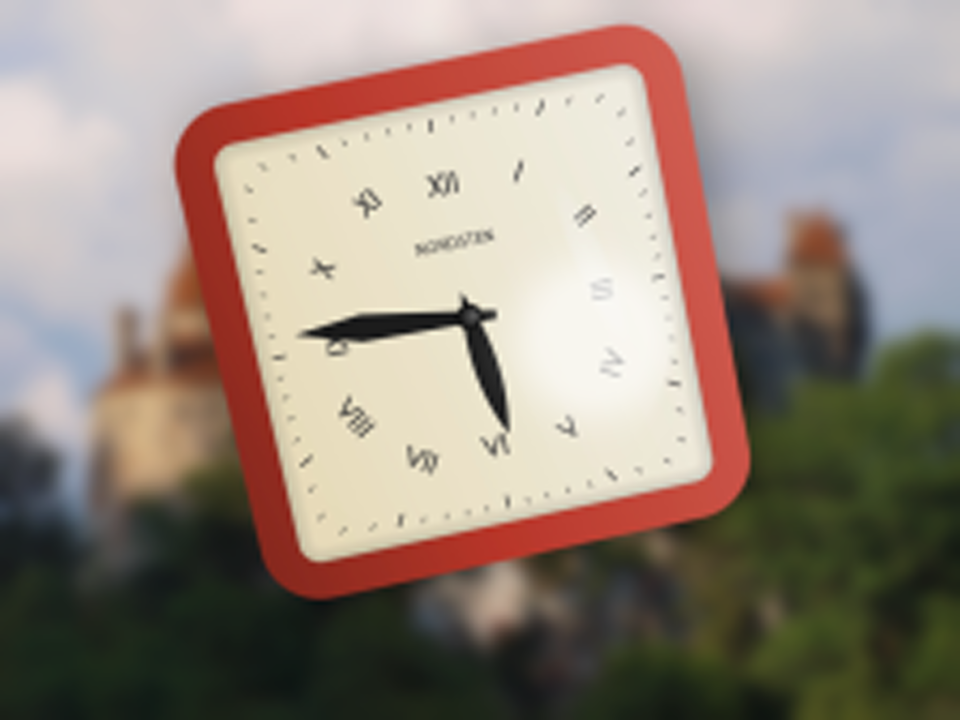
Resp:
5h46
